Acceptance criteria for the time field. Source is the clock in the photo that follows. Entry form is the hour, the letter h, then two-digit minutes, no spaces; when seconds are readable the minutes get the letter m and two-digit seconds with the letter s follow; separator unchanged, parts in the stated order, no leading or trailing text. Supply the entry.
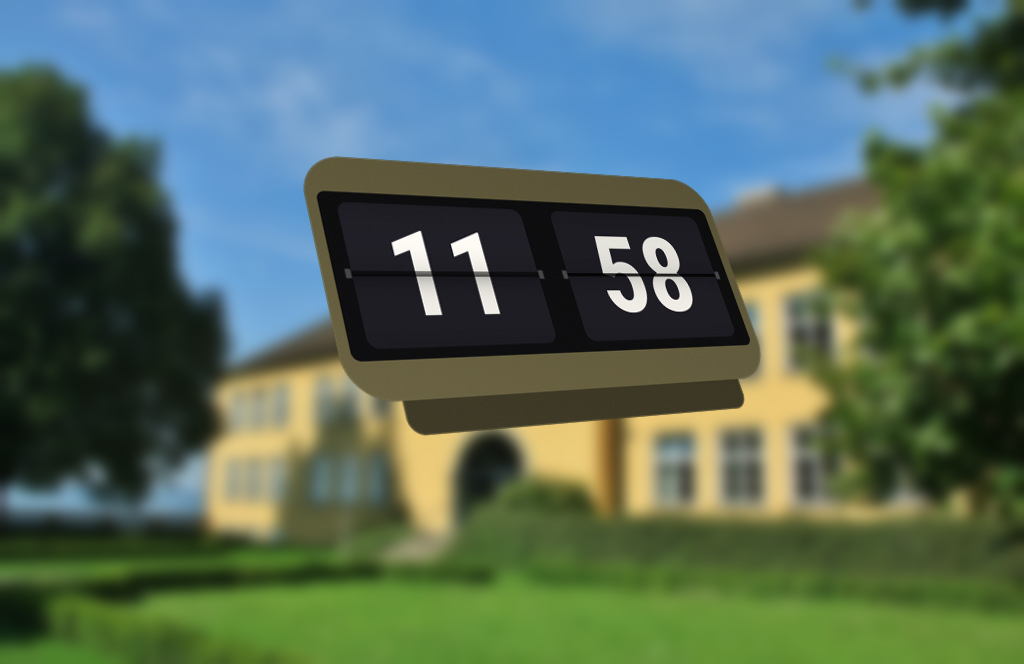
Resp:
11h58
